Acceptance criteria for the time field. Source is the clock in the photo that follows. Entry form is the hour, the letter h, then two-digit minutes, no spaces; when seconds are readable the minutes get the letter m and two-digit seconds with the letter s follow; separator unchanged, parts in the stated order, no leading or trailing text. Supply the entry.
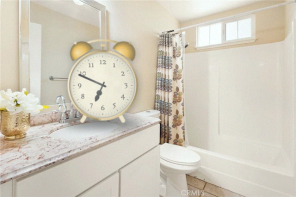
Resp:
6h49
